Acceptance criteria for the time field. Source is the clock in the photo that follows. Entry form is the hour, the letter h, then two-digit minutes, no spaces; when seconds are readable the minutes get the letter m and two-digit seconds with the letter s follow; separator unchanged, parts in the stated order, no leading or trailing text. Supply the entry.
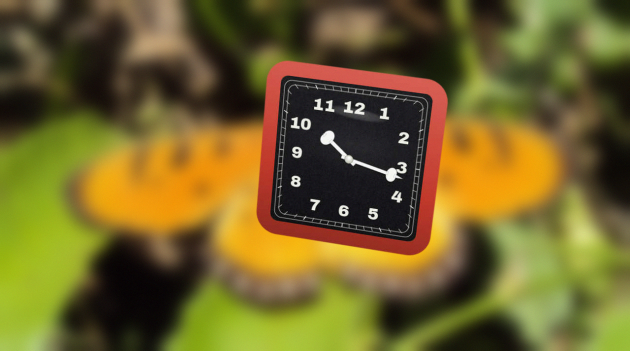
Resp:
10h17
